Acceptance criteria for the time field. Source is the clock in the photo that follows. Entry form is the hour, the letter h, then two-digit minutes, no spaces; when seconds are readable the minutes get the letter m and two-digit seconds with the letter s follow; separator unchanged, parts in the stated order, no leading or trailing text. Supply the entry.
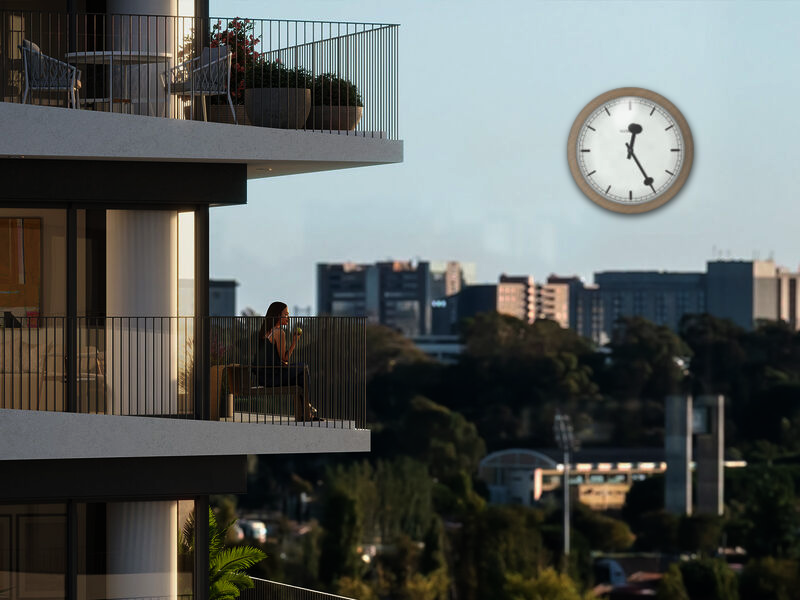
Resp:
12h25
